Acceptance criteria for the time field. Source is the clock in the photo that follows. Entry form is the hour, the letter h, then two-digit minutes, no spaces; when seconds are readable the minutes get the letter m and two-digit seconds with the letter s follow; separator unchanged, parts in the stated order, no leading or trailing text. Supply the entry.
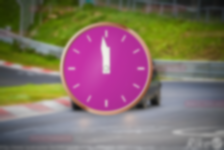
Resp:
11h59
